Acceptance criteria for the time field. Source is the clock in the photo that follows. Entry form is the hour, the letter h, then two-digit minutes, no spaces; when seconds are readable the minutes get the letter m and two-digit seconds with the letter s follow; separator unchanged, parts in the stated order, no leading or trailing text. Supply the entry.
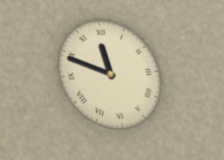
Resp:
11h49
